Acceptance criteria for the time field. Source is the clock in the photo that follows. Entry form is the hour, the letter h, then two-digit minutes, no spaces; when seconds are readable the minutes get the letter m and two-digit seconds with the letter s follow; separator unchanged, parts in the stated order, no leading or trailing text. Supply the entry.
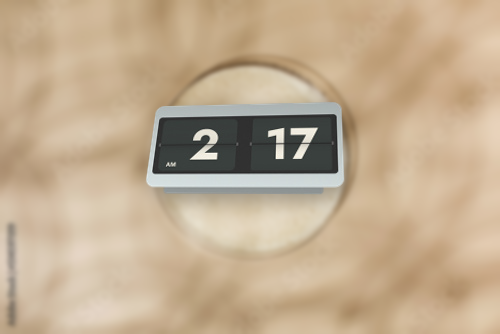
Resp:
2h17
